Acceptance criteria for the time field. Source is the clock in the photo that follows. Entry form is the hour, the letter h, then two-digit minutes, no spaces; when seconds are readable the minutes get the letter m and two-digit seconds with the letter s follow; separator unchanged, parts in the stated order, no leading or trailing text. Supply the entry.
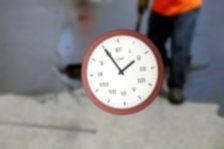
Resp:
1h55
